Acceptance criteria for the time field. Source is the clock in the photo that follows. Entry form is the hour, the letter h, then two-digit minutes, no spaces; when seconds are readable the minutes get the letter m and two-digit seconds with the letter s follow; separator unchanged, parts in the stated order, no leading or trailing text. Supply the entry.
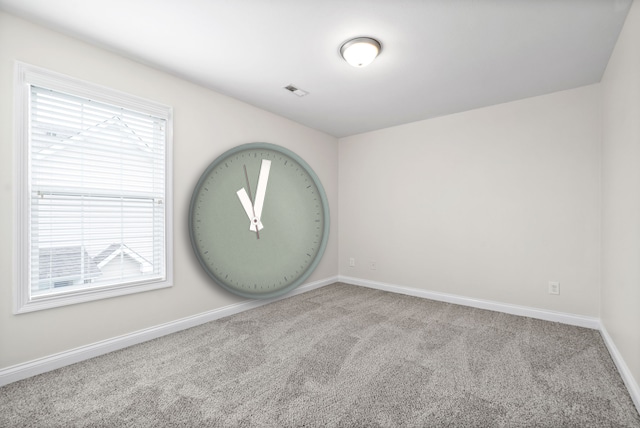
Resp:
11h01m58s
